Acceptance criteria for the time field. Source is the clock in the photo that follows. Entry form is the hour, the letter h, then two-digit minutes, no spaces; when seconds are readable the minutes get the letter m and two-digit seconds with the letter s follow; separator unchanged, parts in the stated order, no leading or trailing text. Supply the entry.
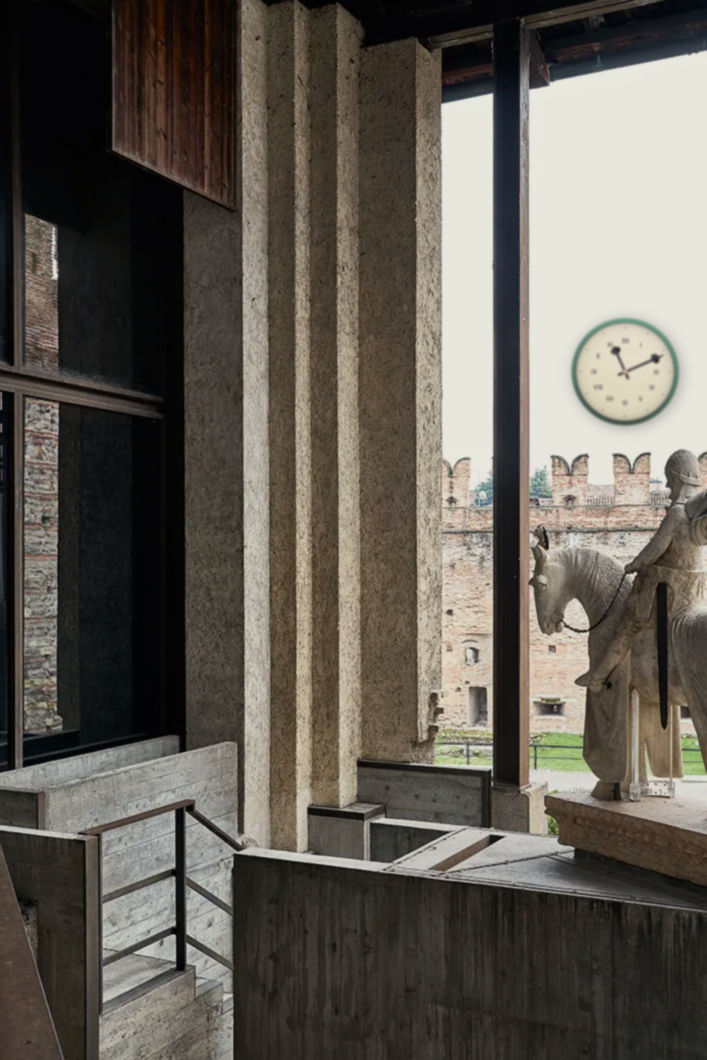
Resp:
11h11
